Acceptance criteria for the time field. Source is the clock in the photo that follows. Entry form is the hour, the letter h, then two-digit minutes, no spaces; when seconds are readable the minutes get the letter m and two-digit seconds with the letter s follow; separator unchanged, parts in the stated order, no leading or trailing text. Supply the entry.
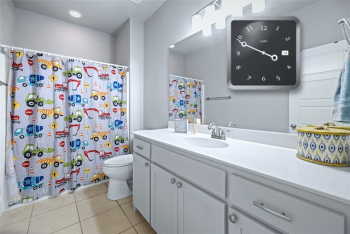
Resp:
3h49
